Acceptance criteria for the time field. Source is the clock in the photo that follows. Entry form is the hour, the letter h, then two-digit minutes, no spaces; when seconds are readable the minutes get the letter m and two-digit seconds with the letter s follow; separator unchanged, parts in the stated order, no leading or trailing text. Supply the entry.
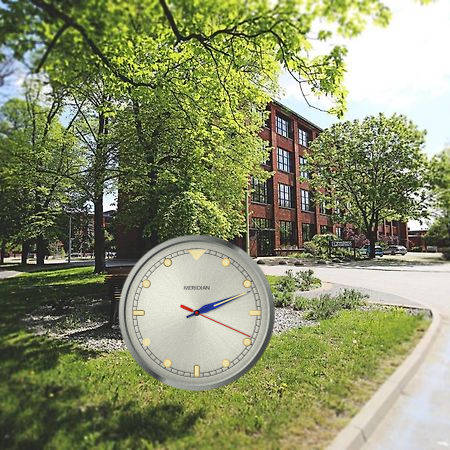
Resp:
2h11m19s
